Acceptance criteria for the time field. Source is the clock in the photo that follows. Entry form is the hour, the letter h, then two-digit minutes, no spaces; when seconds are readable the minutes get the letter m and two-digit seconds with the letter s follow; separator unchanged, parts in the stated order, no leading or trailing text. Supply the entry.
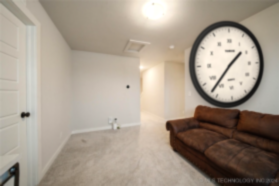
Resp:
1h37
